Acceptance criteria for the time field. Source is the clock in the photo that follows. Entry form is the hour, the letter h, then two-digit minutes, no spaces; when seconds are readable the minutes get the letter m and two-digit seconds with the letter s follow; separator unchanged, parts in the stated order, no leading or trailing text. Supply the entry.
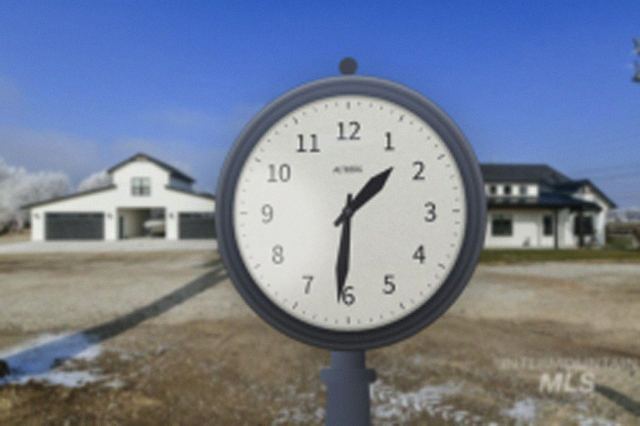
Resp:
1h31
